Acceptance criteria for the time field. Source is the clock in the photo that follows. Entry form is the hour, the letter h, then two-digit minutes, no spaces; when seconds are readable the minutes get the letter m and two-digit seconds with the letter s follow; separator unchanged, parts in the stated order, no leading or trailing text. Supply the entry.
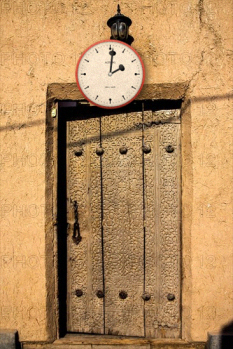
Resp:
2h01
